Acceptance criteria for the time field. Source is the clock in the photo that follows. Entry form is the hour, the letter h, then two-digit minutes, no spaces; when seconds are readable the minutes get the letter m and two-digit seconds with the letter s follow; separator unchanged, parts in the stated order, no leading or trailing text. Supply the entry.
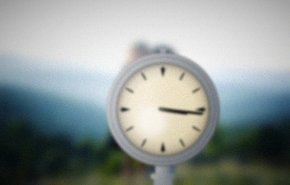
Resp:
3h16
